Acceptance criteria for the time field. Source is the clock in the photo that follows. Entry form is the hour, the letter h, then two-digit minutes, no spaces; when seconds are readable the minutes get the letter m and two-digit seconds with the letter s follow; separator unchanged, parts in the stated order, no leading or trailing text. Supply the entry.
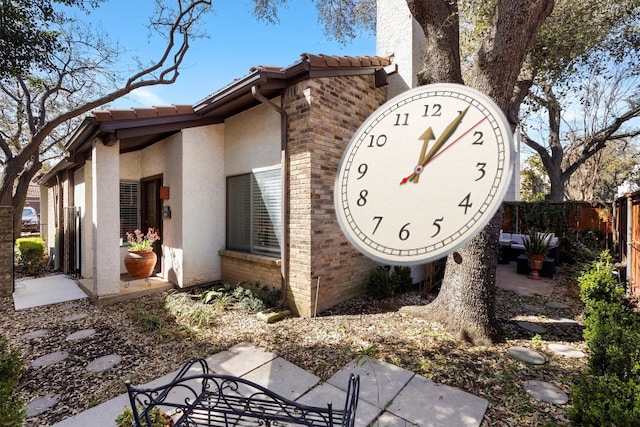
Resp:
12h05m08s
